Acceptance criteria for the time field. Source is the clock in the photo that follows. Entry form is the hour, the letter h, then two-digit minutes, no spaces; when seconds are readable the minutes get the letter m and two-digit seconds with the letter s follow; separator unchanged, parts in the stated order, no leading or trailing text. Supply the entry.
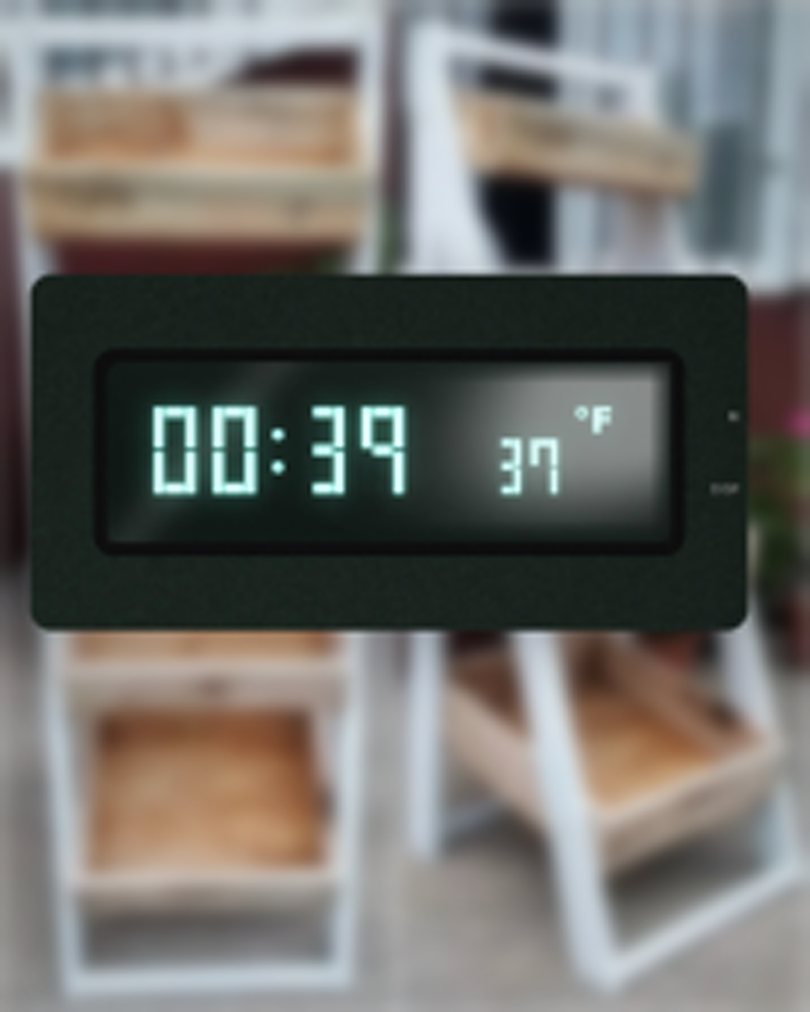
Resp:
0h39
